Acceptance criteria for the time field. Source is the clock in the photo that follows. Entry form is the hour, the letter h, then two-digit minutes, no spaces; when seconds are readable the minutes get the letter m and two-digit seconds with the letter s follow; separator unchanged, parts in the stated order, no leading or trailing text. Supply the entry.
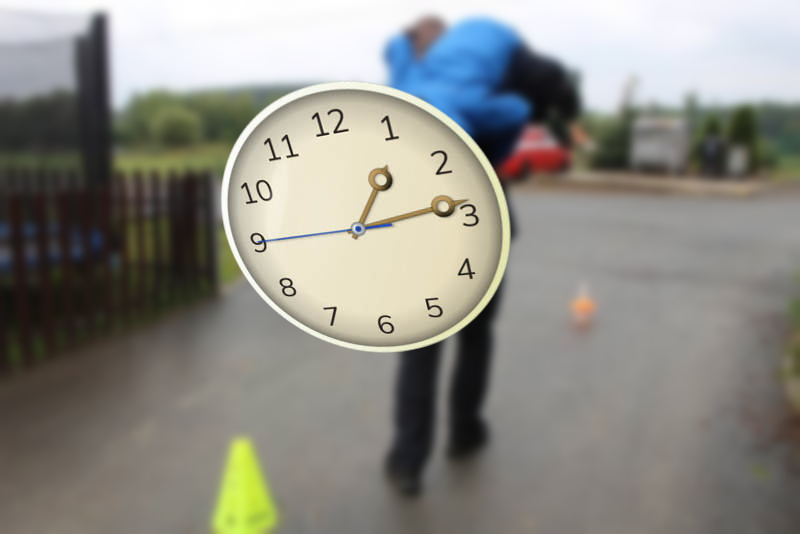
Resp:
1h13m45s
